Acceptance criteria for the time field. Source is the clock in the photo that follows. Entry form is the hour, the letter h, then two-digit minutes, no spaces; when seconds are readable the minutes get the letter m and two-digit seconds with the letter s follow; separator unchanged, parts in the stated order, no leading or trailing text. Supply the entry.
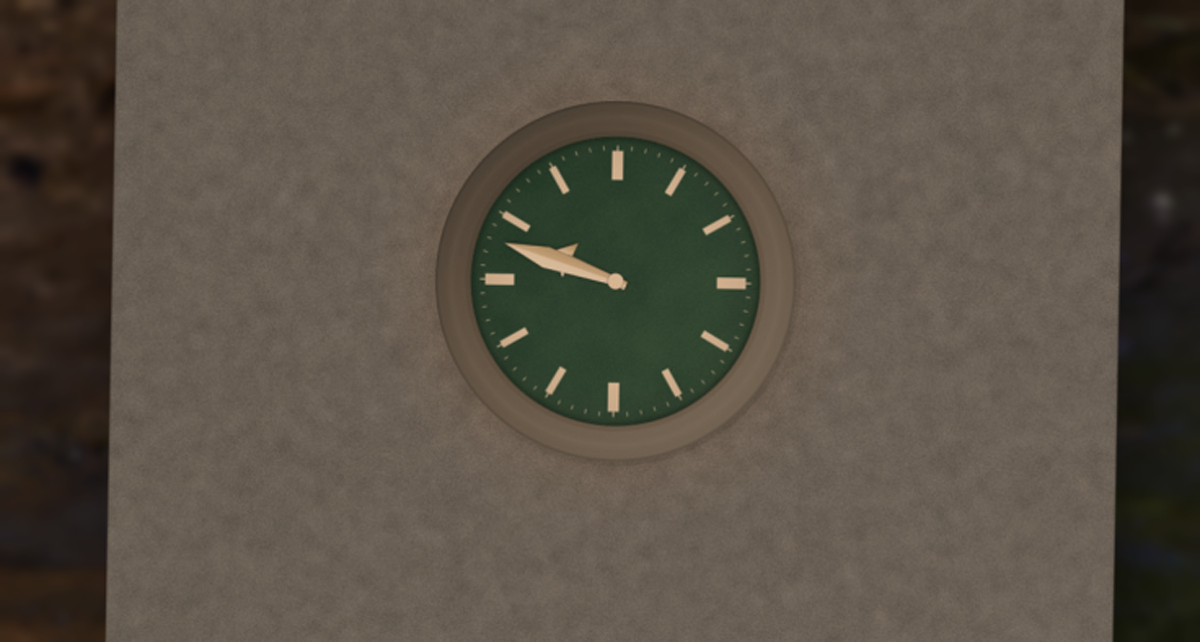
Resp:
9h48
